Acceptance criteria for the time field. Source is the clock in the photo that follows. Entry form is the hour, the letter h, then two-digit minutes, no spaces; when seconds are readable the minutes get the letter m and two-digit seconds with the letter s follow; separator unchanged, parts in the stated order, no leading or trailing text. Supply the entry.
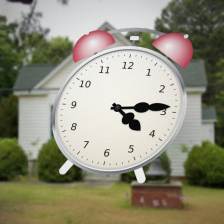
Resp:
4h14
